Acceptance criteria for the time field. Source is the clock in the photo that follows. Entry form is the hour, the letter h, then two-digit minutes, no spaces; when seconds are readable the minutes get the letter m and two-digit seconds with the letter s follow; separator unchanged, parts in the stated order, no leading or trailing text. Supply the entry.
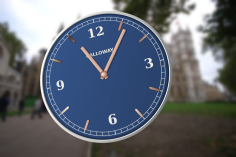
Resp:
11h06
